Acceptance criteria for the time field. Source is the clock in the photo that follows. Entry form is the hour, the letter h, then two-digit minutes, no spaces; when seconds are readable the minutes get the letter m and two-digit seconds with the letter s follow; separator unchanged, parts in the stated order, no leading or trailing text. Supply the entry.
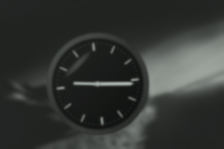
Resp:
9h16
